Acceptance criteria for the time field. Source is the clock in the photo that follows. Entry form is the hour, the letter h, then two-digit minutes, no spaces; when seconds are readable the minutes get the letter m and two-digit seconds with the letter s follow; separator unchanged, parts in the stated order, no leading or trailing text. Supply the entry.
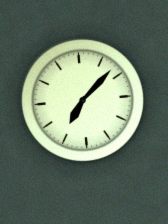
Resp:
7h08
